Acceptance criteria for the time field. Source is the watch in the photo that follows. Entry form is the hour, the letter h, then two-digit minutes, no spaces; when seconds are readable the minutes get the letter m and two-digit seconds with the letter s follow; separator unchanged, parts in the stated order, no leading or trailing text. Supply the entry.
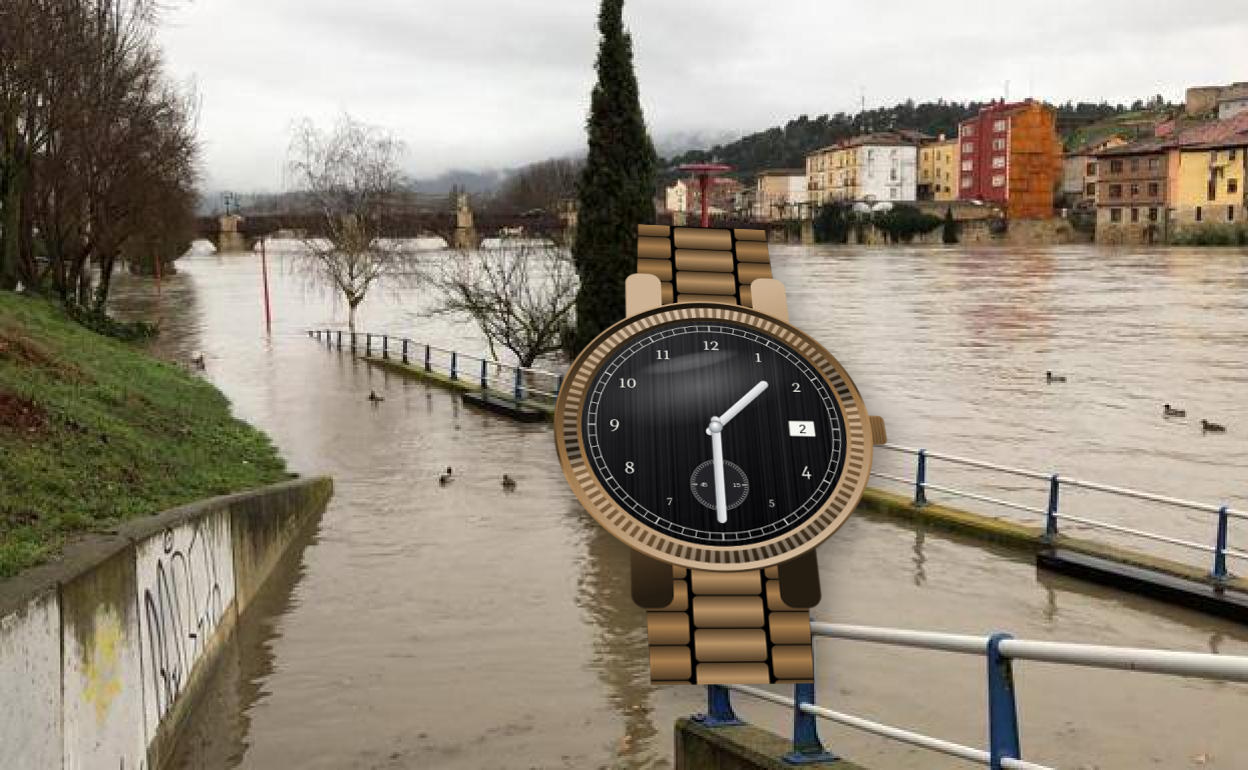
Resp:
1h30
